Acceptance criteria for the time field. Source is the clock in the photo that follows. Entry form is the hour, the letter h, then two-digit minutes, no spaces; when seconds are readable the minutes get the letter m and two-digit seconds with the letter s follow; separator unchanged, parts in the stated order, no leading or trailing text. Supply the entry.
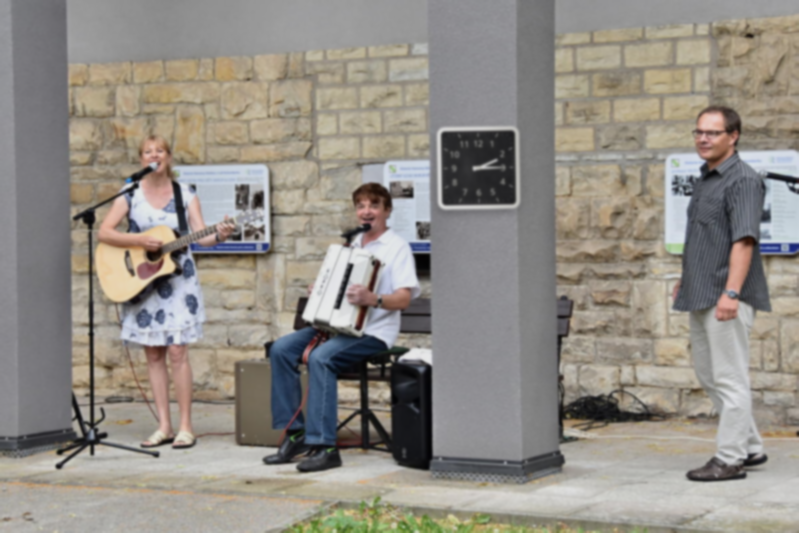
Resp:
2h15
